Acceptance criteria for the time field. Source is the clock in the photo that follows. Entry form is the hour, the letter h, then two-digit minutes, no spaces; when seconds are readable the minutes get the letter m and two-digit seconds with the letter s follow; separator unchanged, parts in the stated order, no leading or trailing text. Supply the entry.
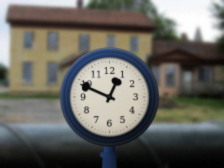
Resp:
12h49
